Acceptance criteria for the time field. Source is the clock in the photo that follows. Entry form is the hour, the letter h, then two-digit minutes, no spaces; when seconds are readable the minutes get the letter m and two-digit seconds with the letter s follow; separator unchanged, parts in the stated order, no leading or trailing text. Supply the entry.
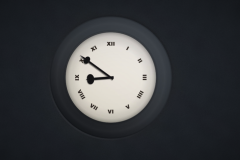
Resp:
8h51
